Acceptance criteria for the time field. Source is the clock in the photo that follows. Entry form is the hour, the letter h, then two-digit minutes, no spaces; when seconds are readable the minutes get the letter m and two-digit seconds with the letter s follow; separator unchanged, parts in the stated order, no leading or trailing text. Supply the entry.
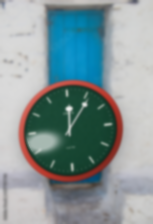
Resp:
12h06
